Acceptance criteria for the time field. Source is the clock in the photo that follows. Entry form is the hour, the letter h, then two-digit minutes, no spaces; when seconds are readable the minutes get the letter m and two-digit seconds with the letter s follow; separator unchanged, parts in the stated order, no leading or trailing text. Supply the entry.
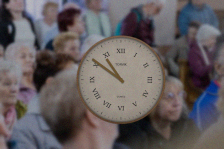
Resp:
10h51
